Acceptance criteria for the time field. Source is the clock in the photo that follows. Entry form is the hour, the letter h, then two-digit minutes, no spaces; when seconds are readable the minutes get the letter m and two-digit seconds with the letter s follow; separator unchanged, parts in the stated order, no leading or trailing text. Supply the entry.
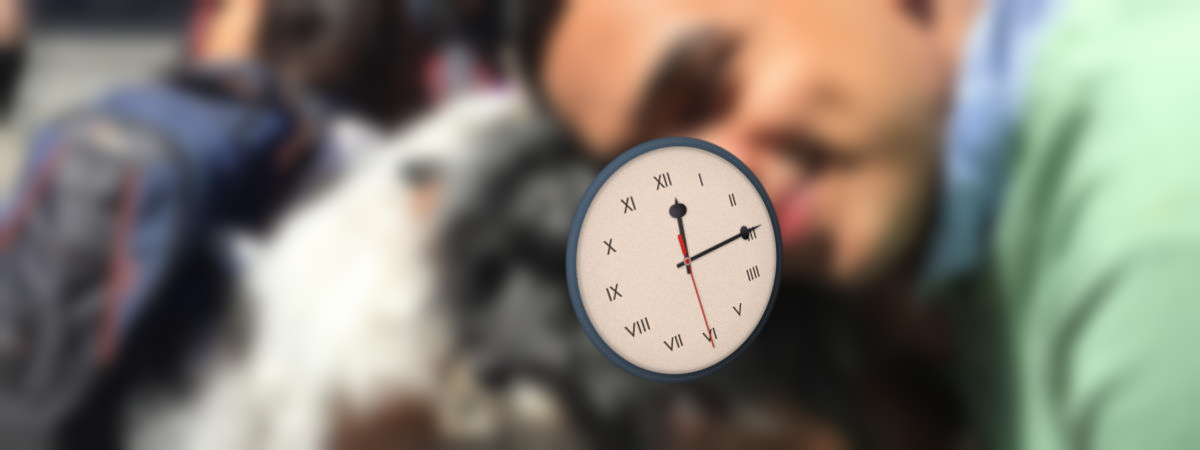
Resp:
12h14m30s
